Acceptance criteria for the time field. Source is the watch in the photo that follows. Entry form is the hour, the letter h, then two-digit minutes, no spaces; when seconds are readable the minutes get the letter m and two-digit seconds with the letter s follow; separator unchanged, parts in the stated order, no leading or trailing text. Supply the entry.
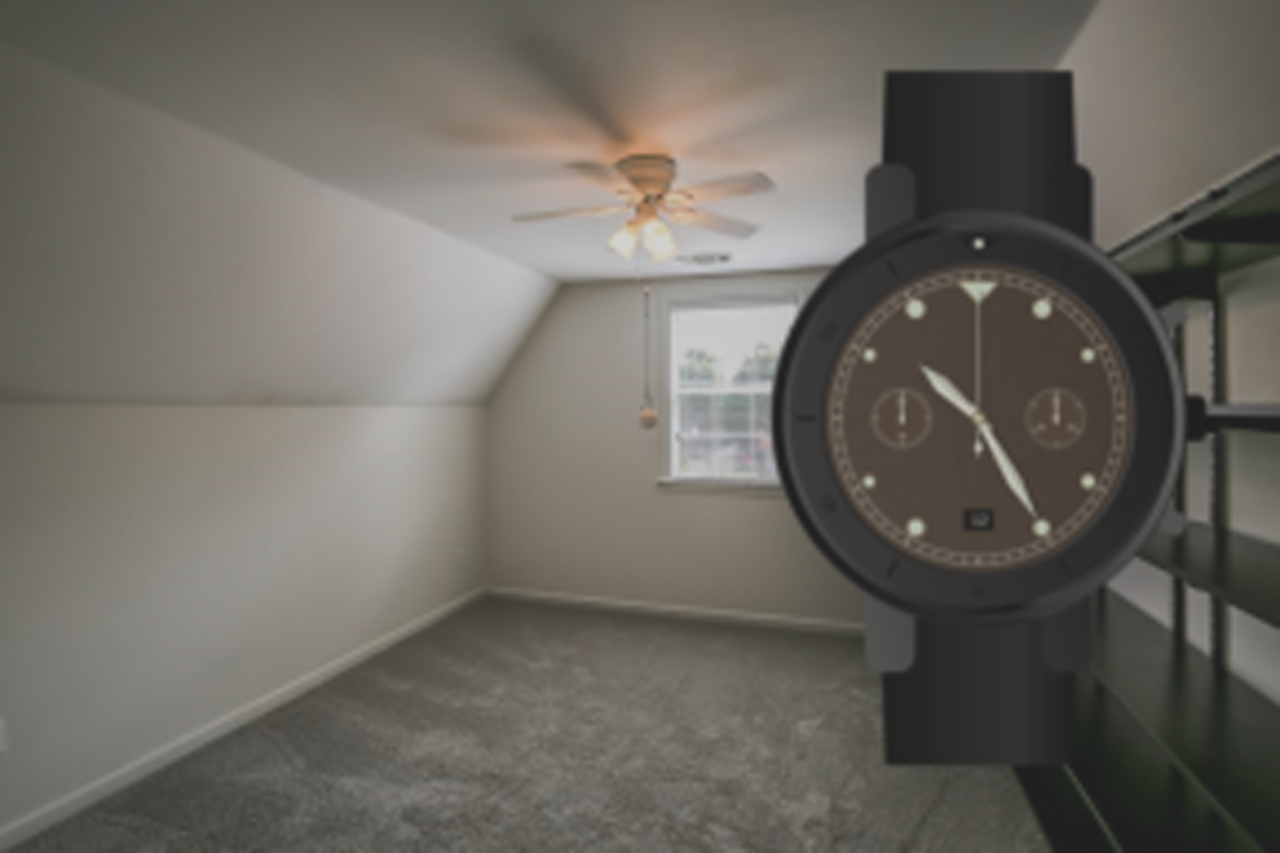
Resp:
10h25
